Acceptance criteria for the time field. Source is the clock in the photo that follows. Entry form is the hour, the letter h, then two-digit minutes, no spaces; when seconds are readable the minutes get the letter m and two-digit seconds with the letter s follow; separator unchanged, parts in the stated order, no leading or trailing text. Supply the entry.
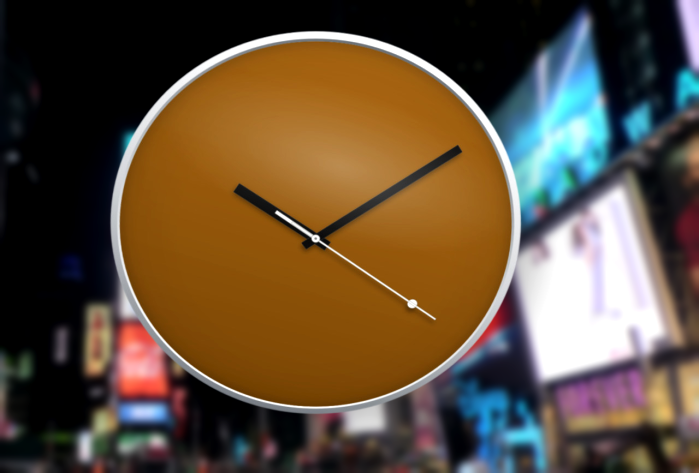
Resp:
10h09m21s
